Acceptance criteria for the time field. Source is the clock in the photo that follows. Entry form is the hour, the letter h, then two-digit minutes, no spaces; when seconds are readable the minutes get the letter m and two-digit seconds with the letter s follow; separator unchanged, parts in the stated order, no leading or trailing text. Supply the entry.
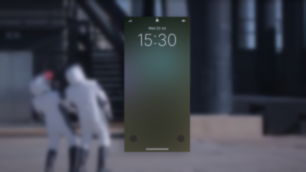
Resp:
15h30
